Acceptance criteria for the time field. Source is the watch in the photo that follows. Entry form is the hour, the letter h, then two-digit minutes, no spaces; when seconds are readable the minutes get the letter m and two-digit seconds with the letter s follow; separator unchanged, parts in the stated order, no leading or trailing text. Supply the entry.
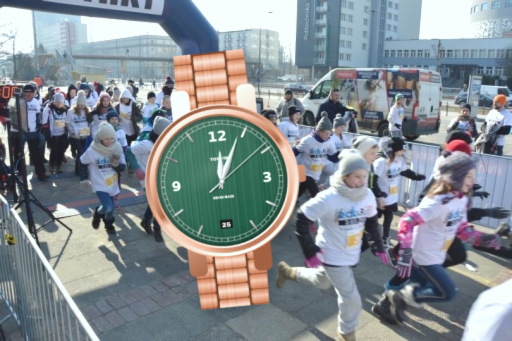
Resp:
12h04m09s
